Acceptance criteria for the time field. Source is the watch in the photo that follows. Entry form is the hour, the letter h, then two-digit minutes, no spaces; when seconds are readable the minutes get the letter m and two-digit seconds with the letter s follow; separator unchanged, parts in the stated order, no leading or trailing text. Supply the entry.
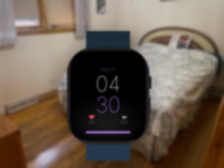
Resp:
4h30
